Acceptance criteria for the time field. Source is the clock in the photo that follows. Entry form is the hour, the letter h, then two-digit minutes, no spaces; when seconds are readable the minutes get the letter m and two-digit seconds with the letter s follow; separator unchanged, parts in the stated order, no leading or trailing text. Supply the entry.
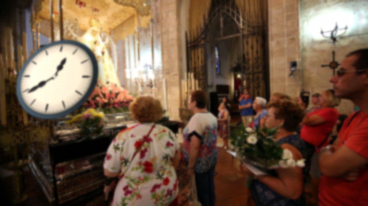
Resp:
12h39
